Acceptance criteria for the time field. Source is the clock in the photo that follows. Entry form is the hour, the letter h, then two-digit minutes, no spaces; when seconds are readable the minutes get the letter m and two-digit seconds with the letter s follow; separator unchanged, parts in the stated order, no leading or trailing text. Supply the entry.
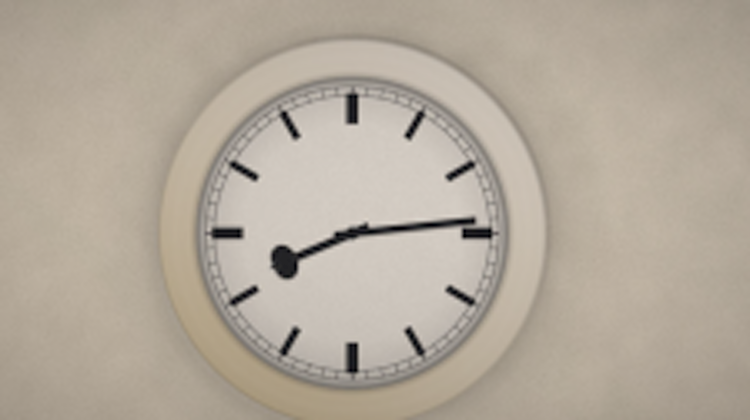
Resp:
8h14
